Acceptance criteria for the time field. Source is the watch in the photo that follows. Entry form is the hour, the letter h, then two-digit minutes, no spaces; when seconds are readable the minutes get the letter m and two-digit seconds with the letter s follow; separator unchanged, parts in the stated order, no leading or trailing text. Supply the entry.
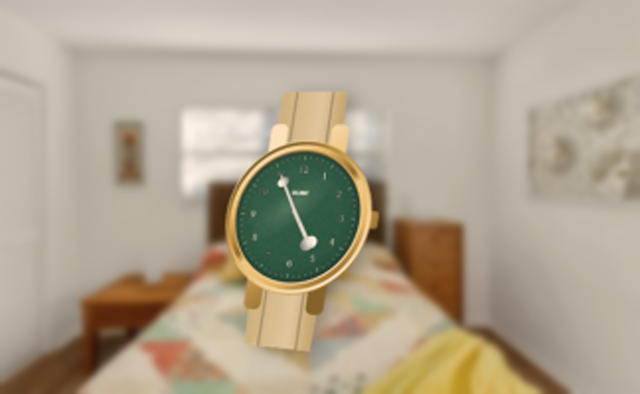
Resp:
4h55
